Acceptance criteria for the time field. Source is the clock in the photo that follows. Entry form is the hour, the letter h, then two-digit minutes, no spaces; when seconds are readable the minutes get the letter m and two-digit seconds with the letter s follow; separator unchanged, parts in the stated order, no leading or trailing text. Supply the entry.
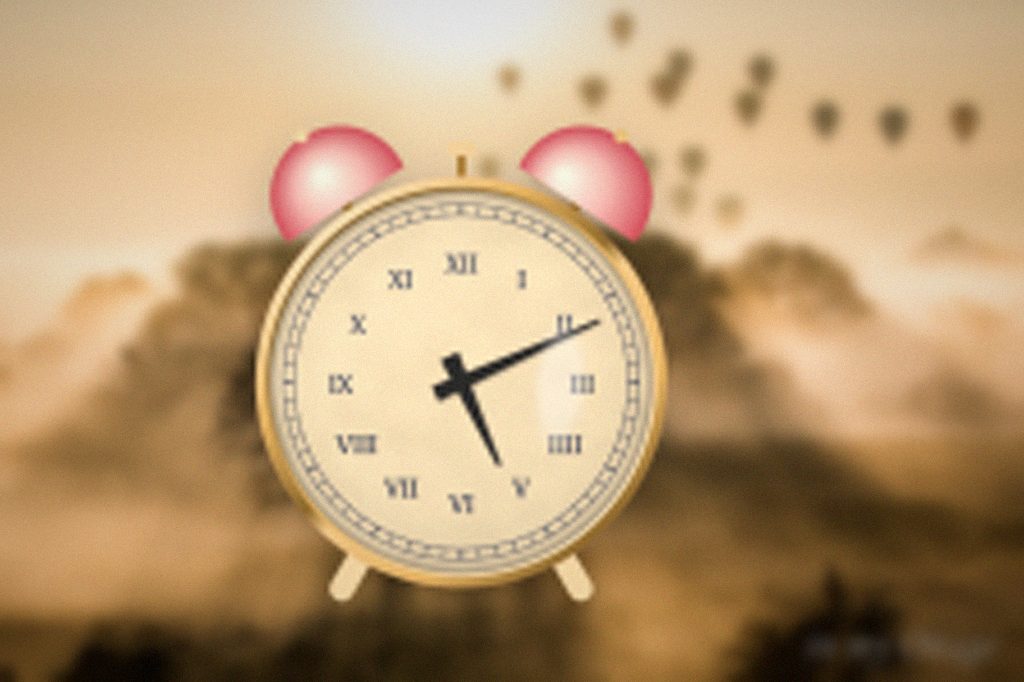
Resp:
5h11
